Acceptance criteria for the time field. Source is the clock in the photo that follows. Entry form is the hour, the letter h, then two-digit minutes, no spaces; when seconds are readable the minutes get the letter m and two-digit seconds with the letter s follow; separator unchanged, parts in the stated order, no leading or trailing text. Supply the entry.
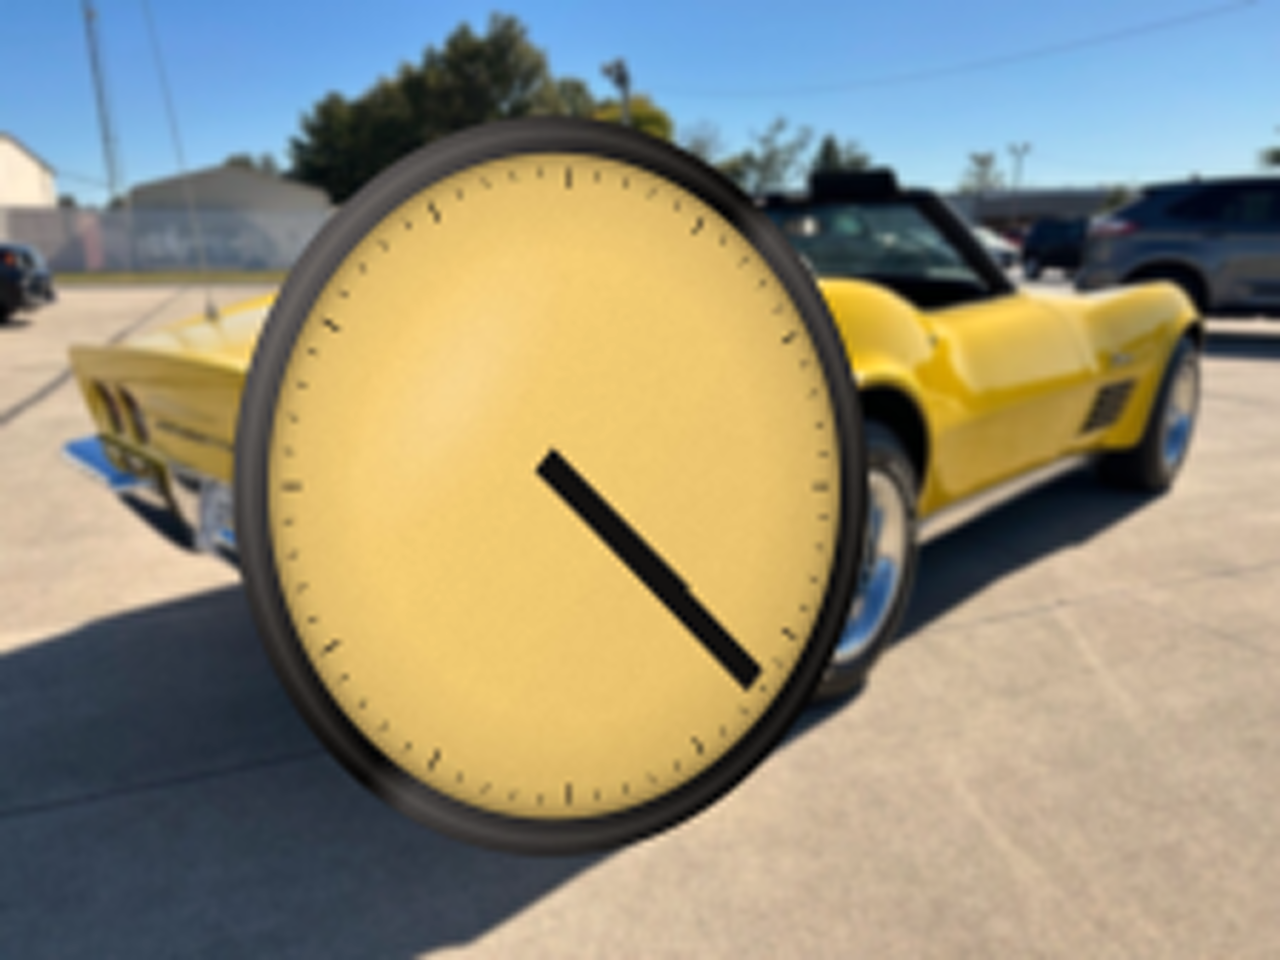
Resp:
4h22
